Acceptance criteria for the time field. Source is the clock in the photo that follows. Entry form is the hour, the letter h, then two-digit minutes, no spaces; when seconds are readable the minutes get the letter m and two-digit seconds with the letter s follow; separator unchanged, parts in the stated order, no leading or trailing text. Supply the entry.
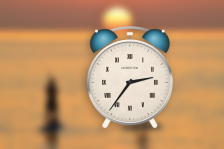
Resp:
2h36
